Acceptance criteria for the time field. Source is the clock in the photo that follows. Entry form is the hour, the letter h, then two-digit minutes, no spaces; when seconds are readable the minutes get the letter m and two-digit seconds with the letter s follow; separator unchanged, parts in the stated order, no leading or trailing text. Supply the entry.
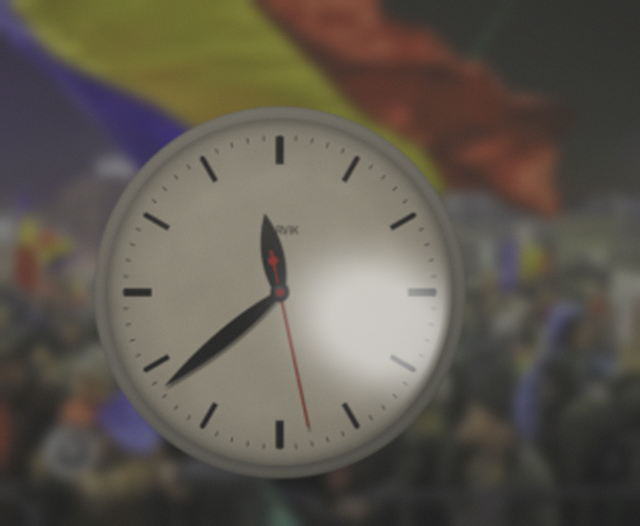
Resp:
11h38m28s
